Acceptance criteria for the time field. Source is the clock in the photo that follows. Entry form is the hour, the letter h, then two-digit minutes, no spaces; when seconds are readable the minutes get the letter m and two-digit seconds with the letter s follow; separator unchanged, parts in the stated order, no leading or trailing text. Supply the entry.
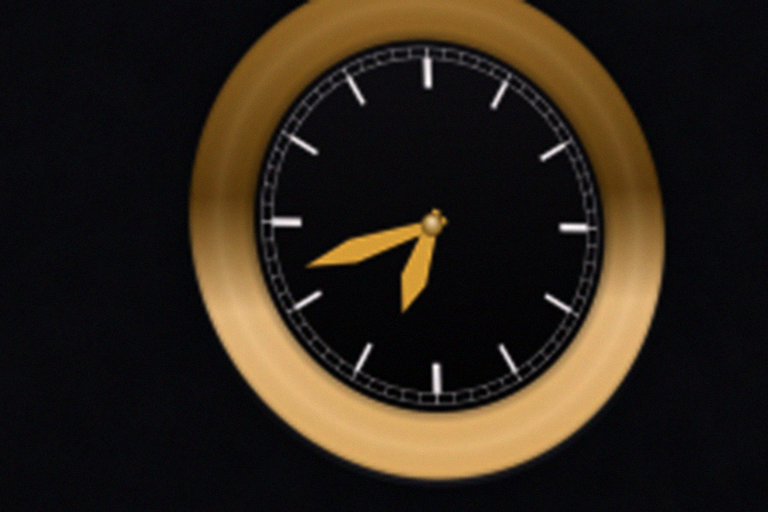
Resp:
6h42
